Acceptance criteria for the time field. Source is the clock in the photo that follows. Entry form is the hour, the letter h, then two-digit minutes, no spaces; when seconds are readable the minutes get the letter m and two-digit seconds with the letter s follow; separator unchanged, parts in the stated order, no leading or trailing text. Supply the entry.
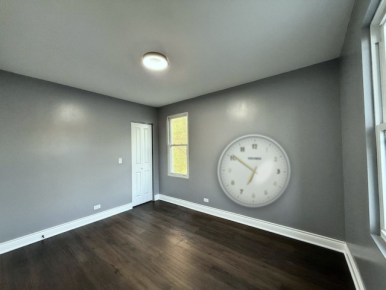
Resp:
6h51
